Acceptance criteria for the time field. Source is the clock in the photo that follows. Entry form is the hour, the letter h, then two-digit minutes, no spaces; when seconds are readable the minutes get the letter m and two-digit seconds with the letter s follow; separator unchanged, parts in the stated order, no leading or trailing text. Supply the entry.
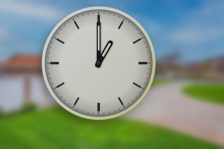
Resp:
1h00
